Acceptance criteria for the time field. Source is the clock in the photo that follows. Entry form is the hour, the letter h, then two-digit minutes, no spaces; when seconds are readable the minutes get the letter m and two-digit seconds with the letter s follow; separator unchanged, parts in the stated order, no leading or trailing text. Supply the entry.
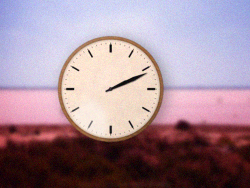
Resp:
2h11
